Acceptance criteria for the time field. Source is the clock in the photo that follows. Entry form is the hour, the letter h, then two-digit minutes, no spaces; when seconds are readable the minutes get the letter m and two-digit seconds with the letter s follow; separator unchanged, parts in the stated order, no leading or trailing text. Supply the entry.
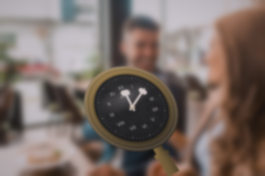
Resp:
12h10
